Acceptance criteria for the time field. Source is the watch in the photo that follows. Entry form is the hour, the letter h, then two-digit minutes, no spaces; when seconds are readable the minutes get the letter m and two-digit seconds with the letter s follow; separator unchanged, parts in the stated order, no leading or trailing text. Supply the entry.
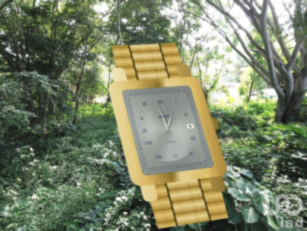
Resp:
12h59
